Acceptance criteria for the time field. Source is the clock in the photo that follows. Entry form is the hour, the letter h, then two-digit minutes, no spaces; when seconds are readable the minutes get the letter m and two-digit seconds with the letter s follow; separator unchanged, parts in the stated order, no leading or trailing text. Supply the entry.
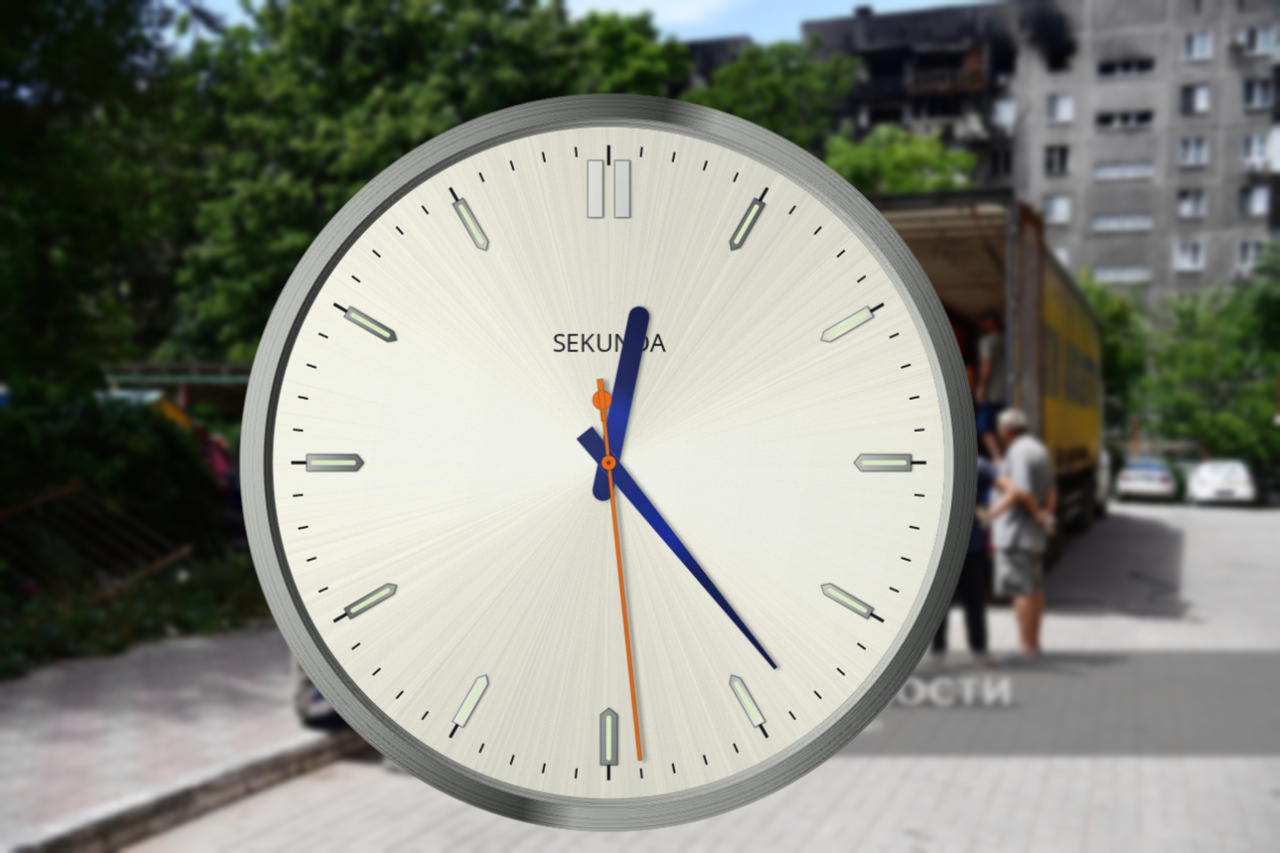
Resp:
12h23m29s
